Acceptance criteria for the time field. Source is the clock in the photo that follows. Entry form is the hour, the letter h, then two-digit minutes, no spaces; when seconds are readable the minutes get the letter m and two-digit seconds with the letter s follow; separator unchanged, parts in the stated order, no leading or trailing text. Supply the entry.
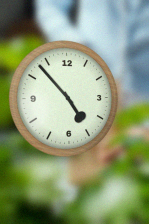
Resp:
4h53
